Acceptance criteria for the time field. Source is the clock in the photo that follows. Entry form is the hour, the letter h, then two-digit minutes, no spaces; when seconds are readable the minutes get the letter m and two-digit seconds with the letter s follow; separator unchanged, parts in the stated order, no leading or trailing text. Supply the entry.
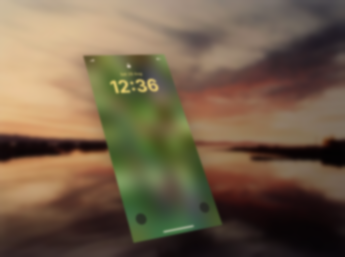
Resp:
12h36
